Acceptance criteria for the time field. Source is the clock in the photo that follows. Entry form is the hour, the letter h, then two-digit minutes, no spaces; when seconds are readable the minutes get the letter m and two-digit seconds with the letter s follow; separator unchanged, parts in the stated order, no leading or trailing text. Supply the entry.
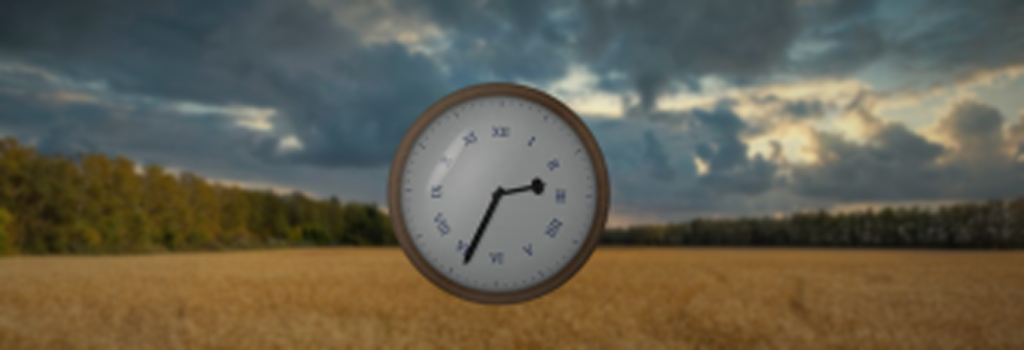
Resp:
2h34
